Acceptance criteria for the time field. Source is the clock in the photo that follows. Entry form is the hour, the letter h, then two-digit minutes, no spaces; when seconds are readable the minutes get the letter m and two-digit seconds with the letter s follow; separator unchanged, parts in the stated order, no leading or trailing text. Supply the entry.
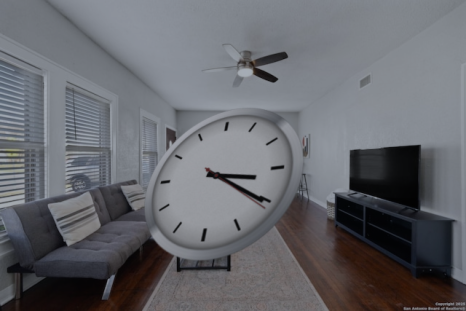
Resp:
3h20m21s
